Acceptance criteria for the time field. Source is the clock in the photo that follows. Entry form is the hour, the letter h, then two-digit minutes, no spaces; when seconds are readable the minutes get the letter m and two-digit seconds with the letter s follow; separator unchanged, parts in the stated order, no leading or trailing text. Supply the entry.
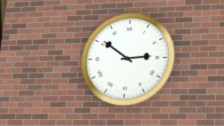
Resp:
2h51
